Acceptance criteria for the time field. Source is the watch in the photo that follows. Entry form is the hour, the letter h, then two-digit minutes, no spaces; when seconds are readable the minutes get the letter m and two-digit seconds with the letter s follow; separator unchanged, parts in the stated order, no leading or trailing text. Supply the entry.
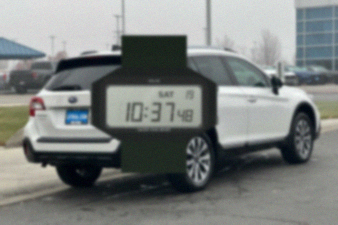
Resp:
10h37m48s
